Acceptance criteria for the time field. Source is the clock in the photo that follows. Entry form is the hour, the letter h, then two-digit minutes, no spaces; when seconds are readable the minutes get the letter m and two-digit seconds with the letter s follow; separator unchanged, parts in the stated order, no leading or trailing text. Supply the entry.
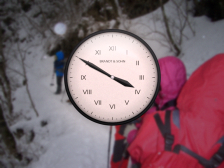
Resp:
3h50
